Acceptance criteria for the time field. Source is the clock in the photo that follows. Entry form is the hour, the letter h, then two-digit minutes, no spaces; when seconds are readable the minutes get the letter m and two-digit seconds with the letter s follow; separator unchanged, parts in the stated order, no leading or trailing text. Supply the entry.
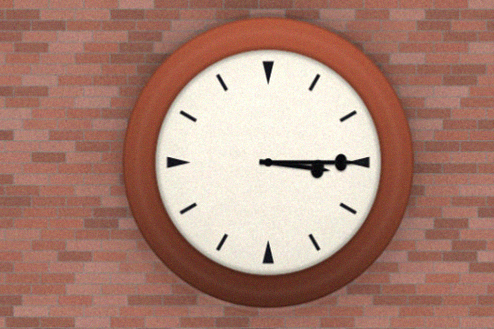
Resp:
3h15
